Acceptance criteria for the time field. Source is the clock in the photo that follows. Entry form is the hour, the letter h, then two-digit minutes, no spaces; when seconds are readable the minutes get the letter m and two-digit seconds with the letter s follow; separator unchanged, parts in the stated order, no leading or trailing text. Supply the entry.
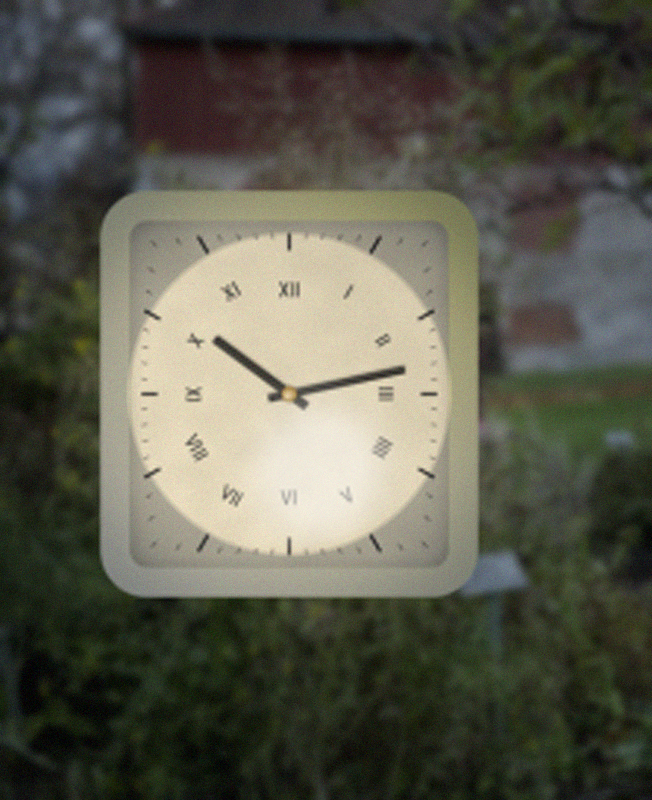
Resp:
10h13
